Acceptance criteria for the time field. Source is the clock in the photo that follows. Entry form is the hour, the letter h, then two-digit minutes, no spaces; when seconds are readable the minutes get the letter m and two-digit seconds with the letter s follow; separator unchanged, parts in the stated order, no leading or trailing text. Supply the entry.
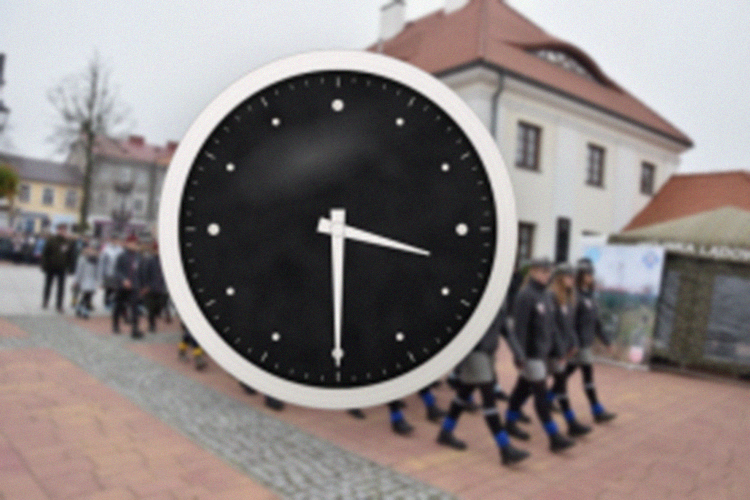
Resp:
3h30
